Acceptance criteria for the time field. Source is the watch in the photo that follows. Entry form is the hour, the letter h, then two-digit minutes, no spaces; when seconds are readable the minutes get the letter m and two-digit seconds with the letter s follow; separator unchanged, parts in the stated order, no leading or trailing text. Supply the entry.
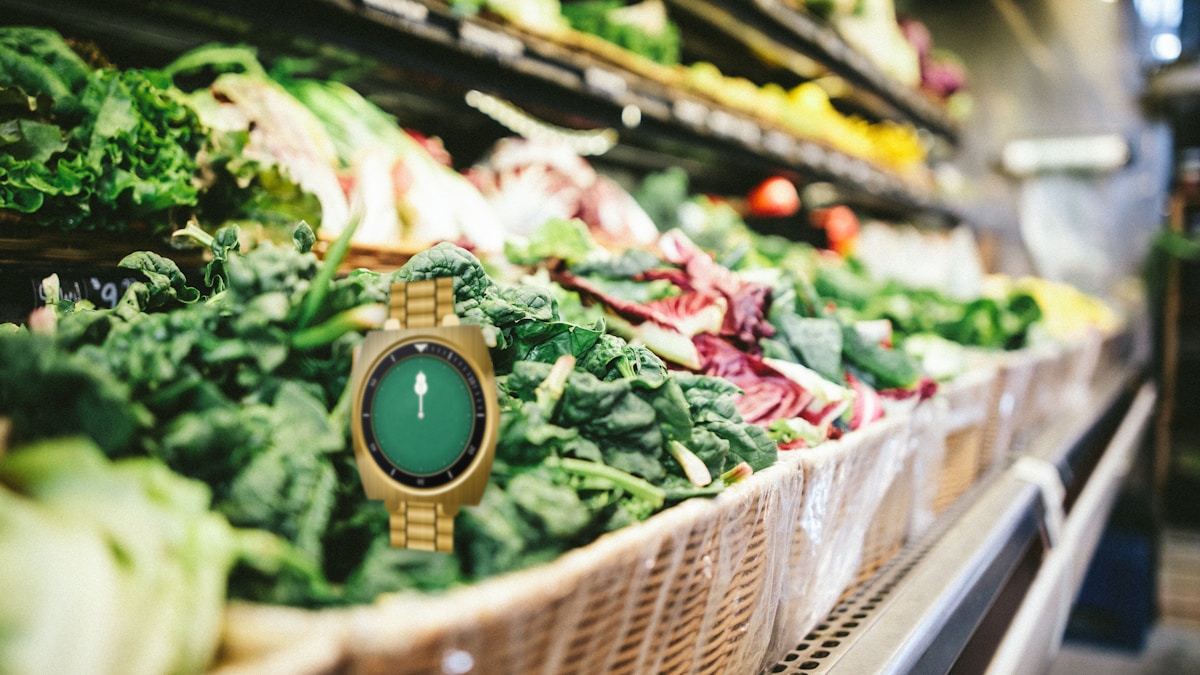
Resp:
12h00
